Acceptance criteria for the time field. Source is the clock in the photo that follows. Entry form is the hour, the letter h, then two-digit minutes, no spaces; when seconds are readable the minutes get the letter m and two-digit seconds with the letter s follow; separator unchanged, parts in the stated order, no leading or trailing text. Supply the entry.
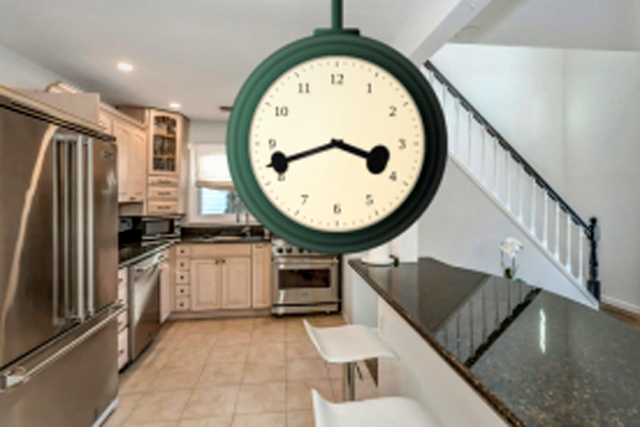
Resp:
3h42
